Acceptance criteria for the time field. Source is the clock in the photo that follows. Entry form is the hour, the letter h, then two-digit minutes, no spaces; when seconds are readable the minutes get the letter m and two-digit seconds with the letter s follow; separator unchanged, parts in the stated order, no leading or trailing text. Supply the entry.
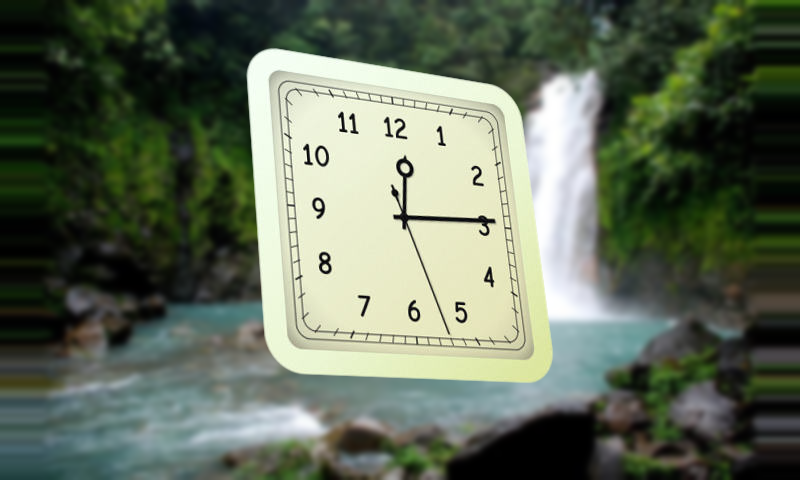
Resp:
12h14m27s
